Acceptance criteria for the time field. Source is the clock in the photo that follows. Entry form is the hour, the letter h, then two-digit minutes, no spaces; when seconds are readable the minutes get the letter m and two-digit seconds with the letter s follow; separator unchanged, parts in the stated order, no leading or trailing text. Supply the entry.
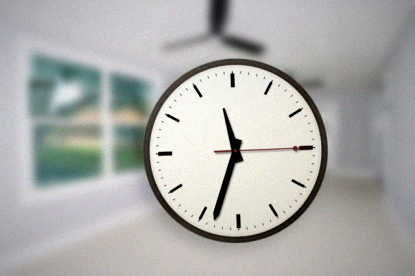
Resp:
11h33m15s
